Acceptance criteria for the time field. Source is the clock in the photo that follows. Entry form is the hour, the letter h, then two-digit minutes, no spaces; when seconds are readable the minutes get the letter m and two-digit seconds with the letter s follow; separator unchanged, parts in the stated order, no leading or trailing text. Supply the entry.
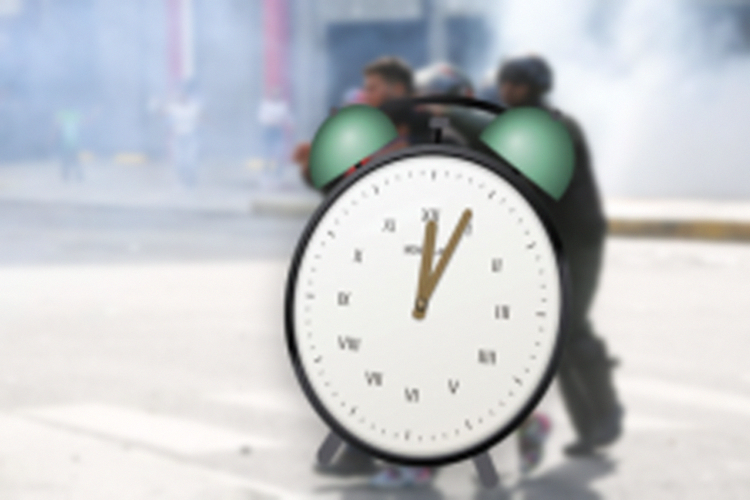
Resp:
12h04
